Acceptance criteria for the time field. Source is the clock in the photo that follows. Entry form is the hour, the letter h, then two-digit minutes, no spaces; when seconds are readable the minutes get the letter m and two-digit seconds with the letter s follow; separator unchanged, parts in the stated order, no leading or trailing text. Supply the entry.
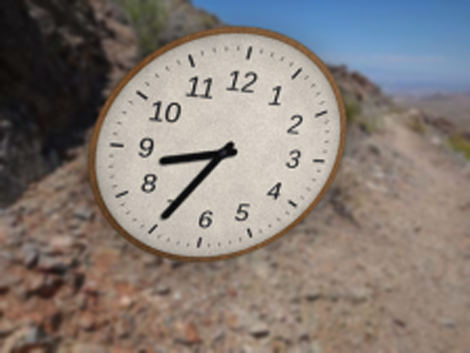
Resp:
8h35
